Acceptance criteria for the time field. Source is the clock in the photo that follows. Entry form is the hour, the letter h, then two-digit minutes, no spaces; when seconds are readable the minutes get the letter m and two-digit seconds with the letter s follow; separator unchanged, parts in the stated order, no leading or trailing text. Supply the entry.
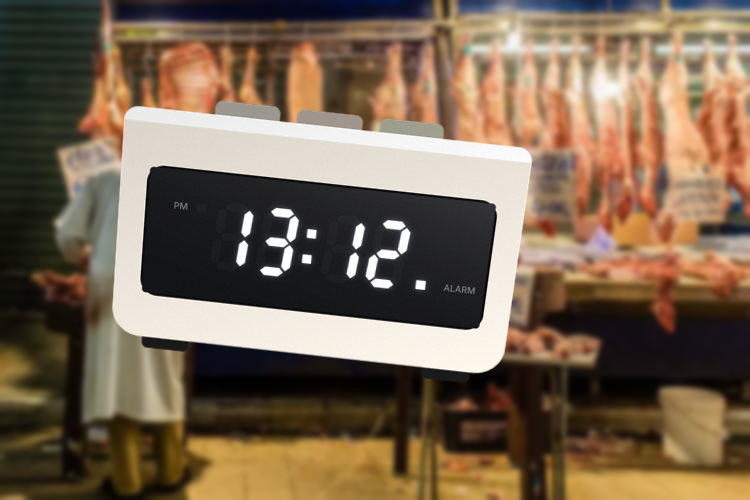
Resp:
13h12
